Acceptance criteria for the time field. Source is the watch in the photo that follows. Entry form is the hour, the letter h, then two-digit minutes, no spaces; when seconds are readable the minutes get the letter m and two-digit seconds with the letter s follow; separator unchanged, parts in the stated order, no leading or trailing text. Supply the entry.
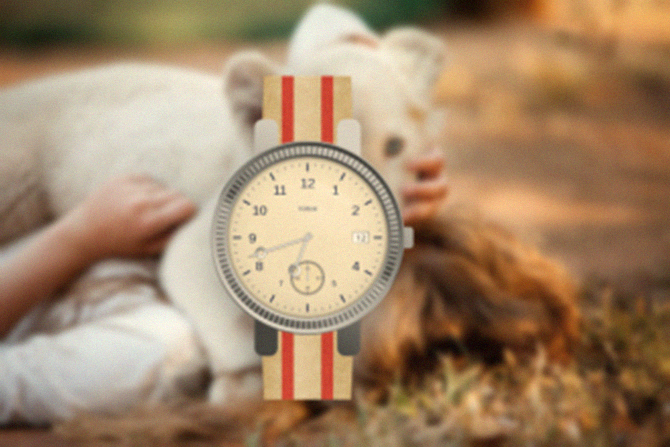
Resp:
6h42
